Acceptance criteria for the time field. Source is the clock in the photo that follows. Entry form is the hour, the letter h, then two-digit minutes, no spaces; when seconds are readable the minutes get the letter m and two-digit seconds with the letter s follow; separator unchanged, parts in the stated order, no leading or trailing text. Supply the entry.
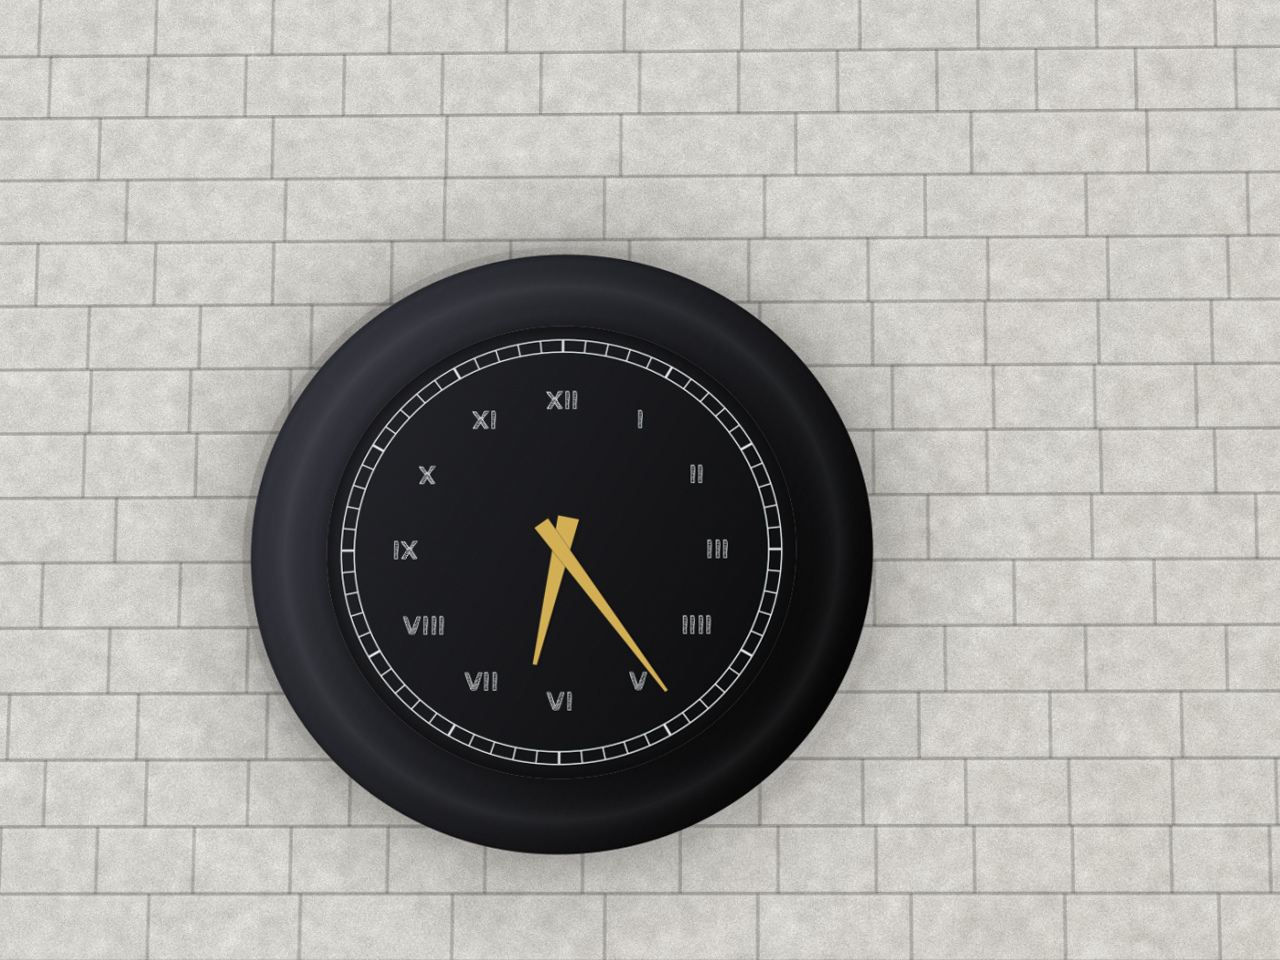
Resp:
6h24
